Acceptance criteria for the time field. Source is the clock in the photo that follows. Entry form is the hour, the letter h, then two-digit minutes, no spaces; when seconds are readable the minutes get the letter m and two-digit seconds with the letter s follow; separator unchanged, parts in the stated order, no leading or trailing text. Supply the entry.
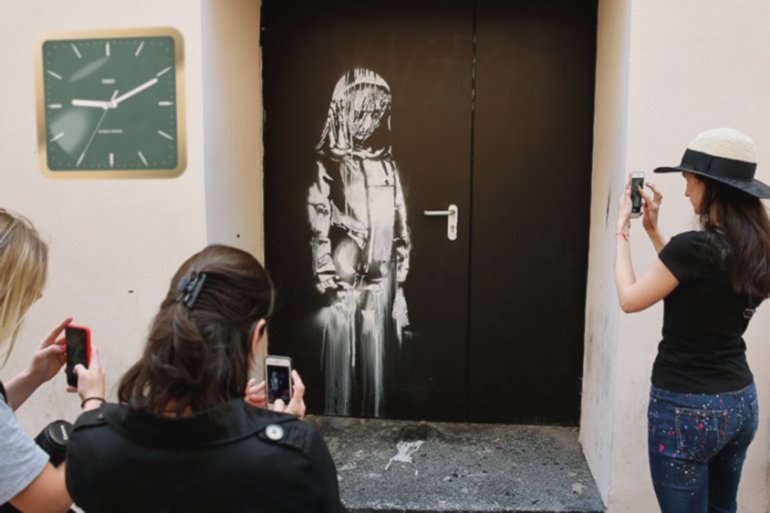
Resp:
9h10m35s
